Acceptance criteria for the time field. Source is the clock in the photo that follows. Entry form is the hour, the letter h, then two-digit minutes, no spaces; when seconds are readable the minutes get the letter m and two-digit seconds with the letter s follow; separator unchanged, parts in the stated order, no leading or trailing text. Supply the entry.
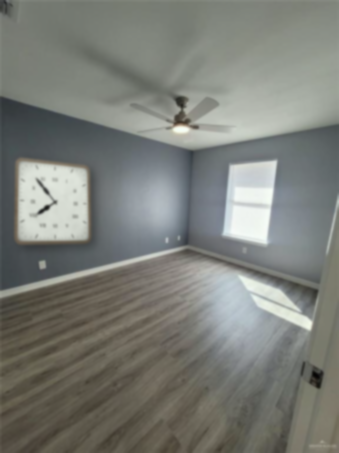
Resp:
7h53
